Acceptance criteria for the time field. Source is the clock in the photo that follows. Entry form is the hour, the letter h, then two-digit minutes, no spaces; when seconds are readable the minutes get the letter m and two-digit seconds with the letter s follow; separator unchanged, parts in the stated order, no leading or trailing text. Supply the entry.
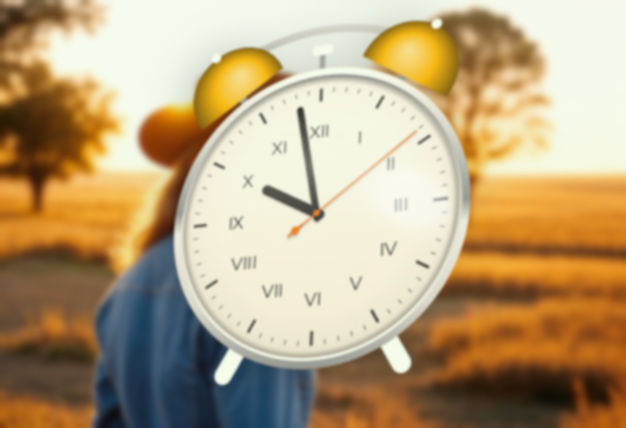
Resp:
9h58m09s
